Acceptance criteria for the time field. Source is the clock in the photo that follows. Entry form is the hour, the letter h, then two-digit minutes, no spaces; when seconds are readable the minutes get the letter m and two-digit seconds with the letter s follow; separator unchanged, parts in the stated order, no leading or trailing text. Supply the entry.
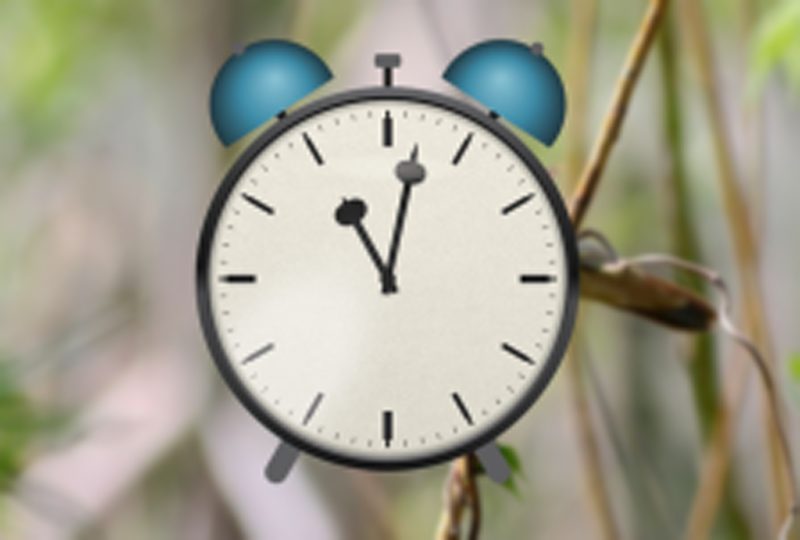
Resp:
11h02
